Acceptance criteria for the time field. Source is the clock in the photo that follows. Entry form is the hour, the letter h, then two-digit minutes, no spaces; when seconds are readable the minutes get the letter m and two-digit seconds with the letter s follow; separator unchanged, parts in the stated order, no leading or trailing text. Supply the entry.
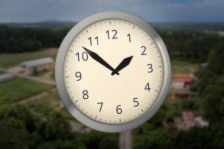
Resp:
1h52
